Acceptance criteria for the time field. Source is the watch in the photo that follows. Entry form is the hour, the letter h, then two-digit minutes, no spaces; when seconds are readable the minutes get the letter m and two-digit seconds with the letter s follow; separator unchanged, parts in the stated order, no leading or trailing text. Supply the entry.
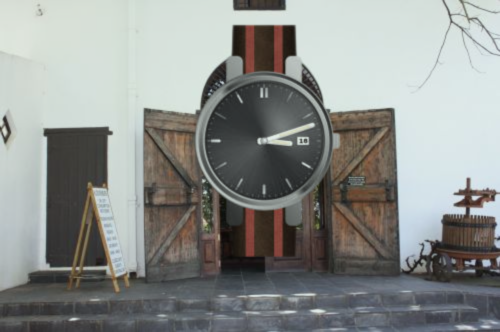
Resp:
3h12
